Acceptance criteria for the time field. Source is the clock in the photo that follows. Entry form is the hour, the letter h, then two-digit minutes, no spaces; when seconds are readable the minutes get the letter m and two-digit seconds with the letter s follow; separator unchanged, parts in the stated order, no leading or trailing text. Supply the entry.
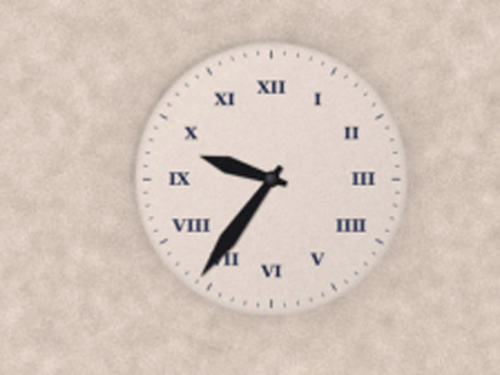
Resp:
9h36
